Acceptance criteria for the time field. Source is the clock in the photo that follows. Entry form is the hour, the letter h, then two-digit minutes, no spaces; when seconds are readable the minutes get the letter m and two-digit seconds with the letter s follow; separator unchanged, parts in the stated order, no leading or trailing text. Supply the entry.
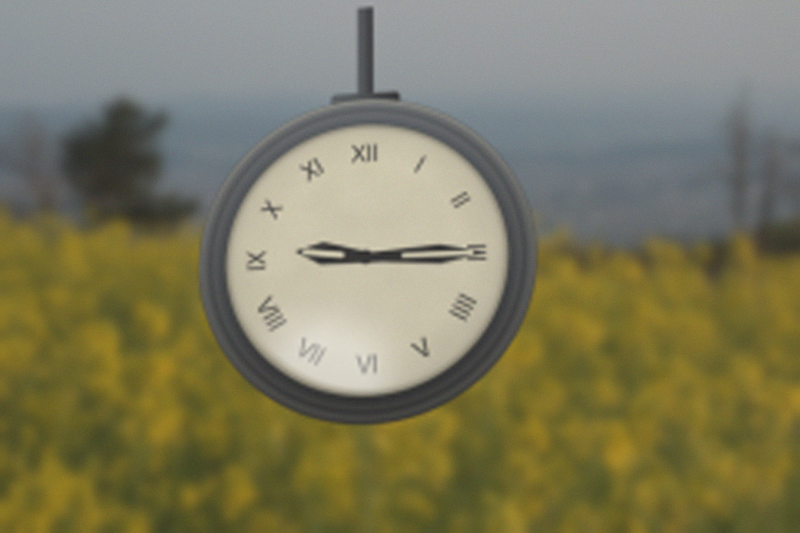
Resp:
9h15
